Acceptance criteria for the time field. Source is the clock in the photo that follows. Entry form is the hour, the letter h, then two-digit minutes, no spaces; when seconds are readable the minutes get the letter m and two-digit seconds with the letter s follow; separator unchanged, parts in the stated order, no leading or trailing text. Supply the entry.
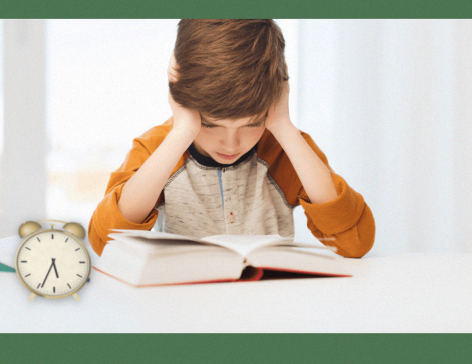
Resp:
5h34
